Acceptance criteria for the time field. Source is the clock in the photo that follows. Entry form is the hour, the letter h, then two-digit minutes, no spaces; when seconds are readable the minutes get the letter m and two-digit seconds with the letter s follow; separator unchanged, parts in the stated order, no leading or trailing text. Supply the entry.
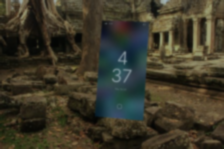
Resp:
4h37
